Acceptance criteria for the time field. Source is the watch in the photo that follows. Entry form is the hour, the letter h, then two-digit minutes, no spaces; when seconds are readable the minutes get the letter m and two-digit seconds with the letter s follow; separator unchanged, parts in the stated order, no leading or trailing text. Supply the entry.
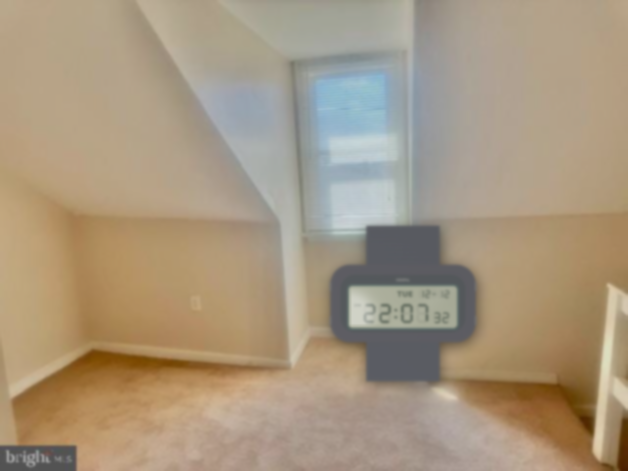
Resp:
22h07
